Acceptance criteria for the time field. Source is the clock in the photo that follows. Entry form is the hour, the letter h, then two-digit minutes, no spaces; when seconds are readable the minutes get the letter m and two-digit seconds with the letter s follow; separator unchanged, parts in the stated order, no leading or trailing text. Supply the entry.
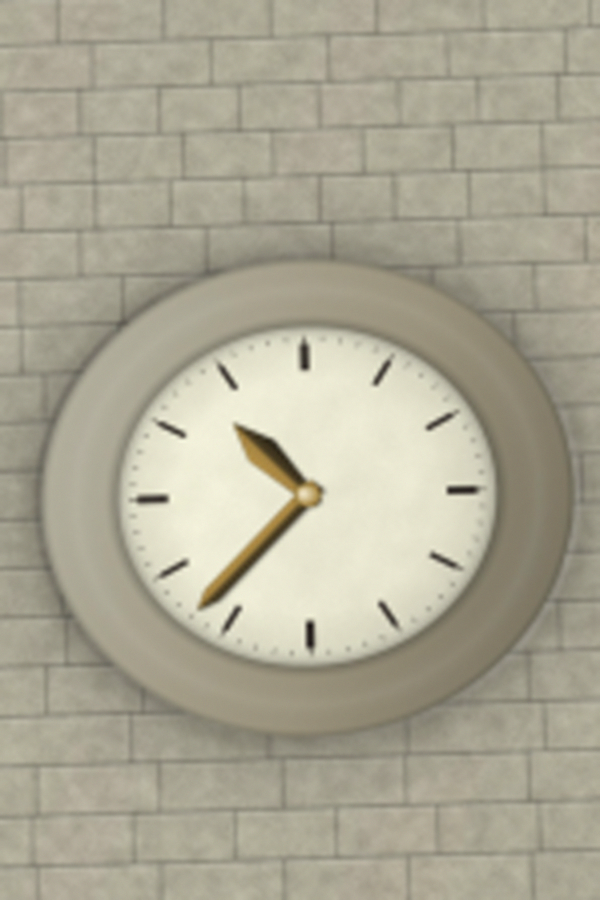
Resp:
10h37
